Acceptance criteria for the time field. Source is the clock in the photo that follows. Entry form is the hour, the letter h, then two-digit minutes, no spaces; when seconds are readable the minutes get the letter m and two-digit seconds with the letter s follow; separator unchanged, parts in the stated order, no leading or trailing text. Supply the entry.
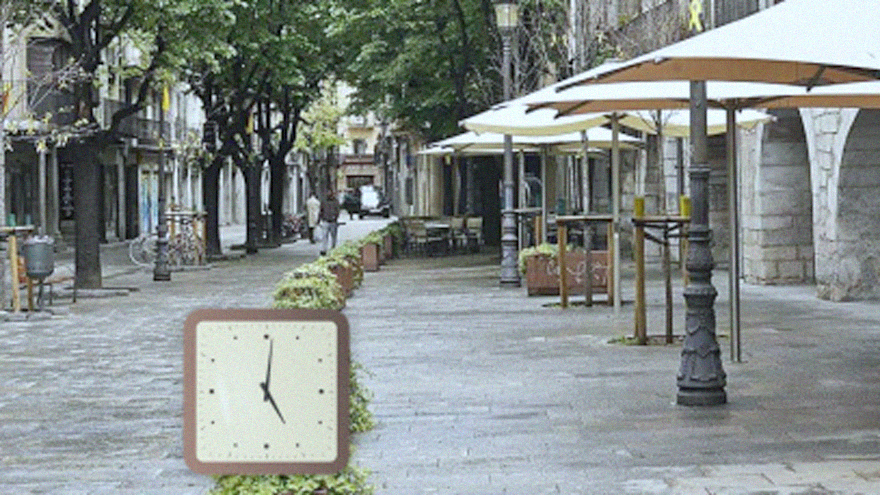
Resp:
5h01
